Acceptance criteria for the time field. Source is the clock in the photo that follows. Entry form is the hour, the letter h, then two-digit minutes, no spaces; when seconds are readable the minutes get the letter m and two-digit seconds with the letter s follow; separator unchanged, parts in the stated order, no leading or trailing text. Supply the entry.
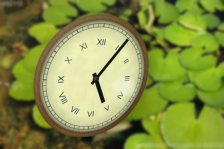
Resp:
5h06
